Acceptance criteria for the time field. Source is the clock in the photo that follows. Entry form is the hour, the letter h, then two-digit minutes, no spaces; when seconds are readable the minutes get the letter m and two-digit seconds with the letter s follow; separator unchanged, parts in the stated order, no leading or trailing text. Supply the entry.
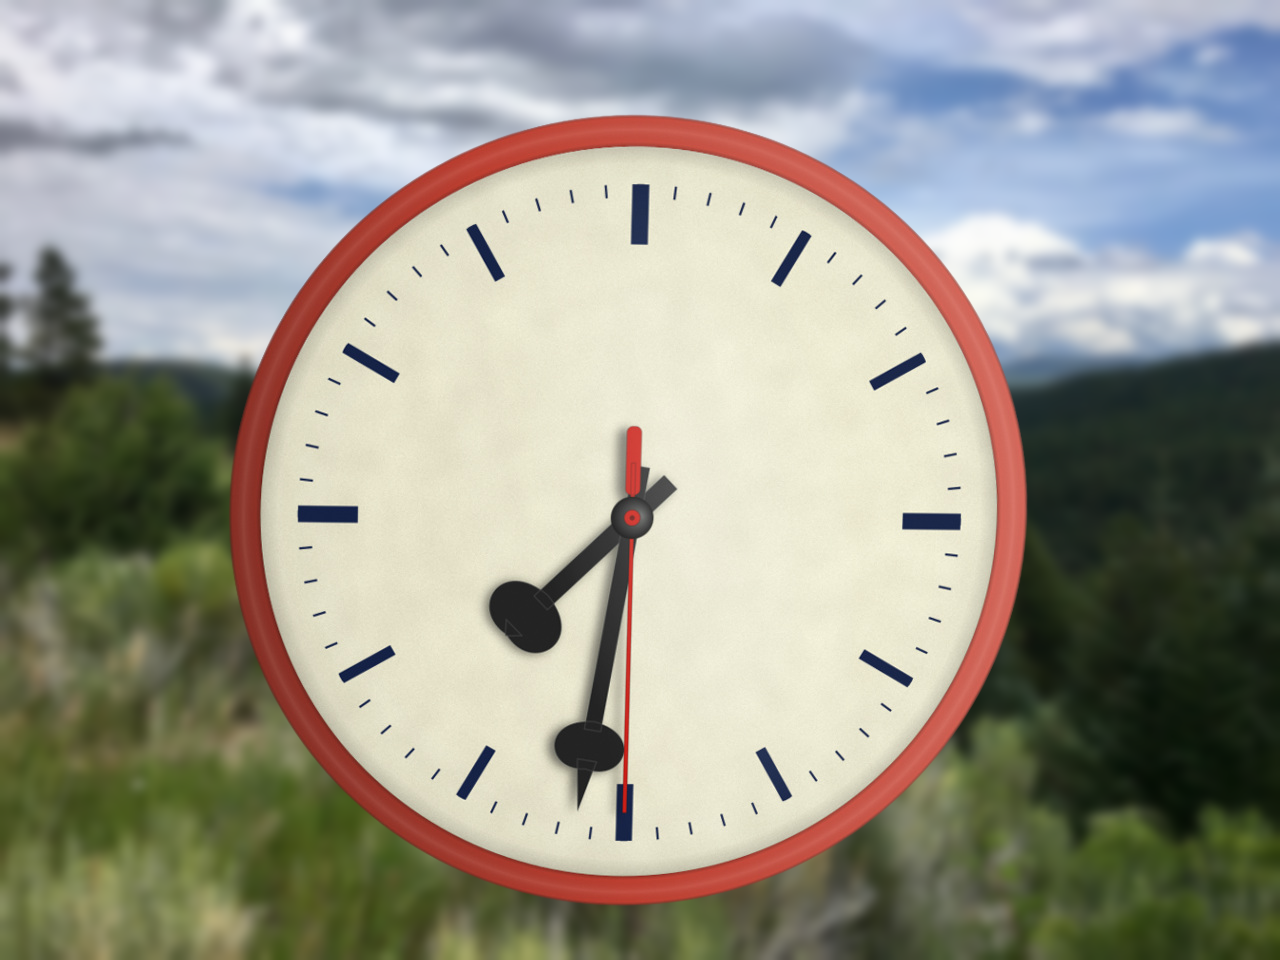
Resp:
7h31m30s
